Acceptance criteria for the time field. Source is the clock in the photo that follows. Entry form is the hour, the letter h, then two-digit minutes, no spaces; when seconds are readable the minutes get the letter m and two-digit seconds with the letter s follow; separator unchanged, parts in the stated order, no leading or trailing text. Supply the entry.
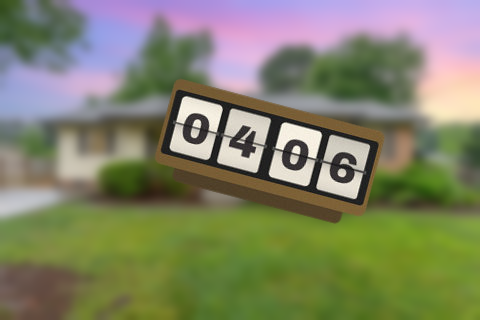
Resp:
4h06
